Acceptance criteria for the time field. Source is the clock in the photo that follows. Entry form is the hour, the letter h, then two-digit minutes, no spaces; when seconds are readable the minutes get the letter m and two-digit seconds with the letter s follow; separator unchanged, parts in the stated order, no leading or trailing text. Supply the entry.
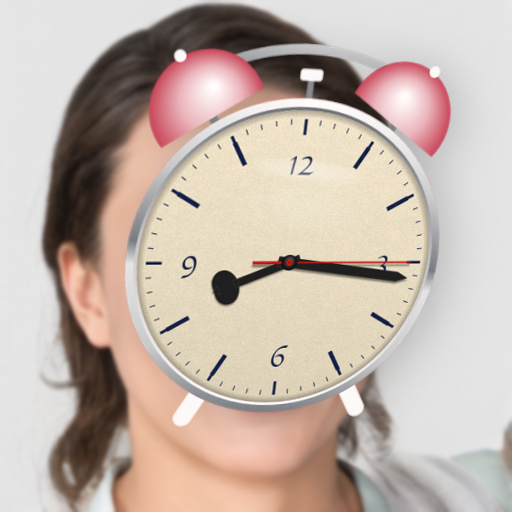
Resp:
8h16m15s
